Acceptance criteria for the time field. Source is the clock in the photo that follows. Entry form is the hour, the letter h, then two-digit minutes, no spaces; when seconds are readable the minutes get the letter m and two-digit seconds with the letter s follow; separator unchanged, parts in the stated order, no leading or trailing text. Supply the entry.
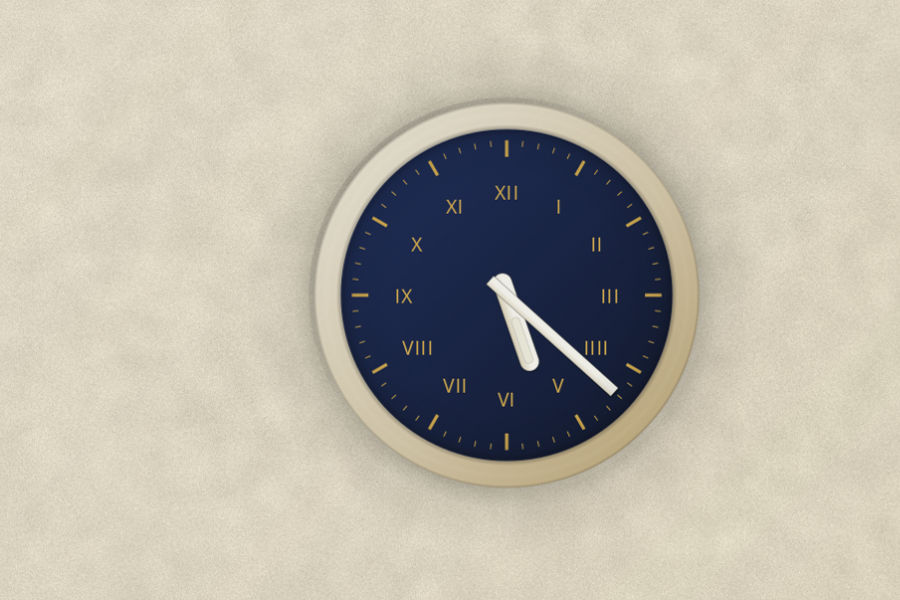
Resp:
5h22
